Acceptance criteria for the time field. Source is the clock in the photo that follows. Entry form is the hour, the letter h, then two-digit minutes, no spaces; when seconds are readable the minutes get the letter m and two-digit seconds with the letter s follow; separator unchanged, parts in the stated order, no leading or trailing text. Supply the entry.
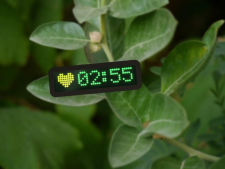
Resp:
2h55
